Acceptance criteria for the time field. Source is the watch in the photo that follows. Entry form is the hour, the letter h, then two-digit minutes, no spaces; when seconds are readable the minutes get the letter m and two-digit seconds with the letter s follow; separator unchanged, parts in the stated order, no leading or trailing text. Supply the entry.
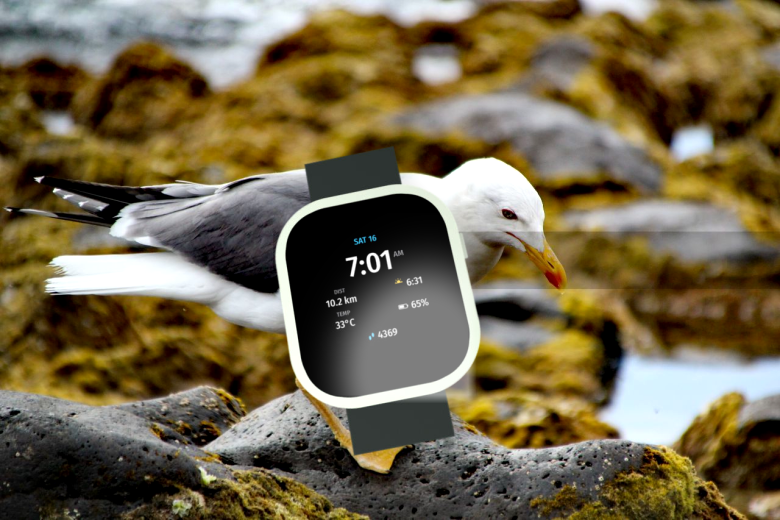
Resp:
7h01
